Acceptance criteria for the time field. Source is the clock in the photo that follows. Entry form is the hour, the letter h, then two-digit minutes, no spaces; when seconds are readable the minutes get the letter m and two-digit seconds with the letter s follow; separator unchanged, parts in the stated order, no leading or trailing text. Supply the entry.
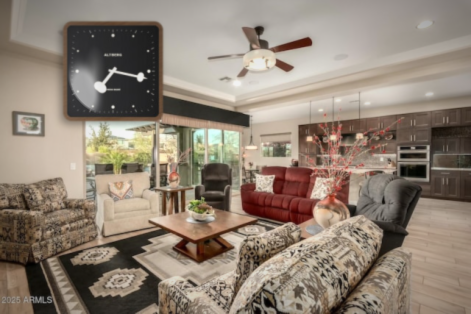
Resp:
7h17
